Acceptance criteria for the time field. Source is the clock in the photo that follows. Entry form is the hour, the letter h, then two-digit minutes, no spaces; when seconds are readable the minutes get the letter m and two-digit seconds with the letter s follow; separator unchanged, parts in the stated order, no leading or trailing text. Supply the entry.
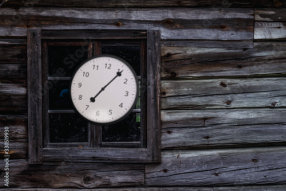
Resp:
7h06
